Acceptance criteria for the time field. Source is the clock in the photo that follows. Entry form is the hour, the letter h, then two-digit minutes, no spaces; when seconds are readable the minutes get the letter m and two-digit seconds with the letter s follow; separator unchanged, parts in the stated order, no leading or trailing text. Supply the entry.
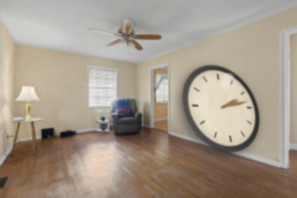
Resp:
2h13
